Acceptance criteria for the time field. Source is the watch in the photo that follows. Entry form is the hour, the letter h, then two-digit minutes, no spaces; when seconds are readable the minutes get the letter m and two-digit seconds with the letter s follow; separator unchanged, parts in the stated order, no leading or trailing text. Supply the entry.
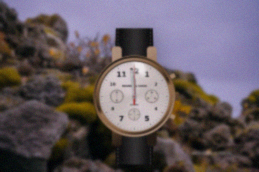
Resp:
11h59
